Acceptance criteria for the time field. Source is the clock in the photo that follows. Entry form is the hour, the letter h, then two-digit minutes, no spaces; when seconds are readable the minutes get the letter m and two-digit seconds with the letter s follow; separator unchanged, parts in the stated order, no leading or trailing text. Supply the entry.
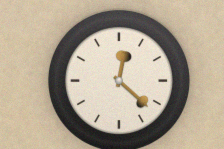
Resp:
12h22
